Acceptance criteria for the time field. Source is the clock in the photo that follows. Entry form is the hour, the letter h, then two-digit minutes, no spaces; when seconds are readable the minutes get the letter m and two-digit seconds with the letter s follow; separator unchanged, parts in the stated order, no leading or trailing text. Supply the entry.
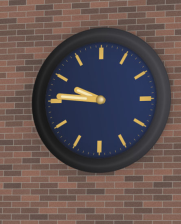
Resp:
9h46
